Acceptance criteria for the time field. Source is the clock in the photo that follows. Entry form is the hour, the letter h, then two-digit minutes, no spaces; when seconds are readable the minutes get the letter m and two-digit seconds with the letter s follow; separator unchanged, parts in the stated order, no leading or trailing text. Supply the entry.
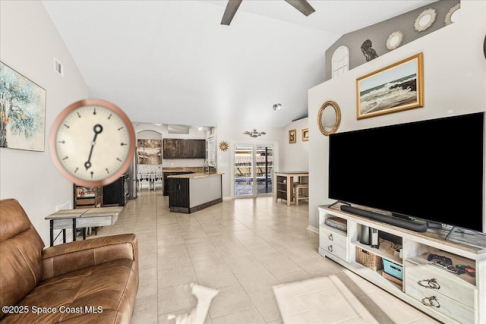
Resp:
12h32
